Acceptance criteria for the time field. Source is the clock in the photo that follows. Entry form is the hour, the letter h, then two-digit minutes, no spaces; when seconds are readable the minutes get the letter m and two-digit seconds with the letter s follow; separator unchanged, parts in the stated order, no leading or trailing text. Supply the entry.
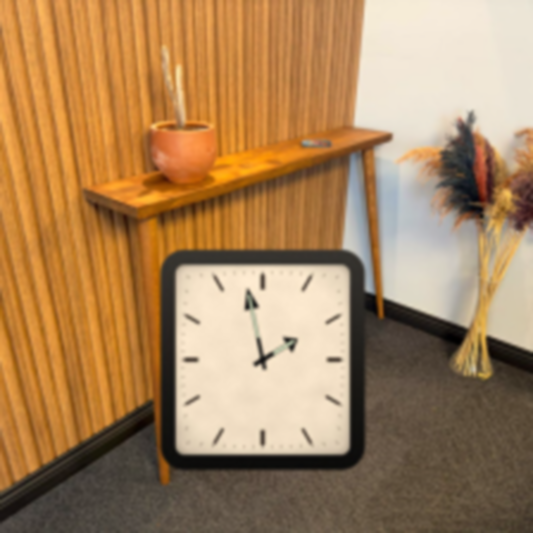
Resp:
1h58
